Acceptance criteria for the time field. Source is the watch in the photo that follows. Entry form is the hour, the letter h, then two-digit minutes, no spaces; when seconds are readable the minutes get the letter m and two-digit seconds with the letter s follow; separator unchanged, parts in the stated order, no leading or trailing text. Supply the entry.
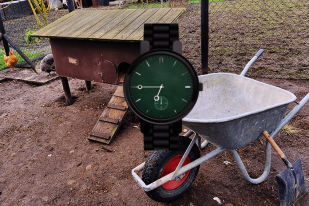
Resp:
6h45
